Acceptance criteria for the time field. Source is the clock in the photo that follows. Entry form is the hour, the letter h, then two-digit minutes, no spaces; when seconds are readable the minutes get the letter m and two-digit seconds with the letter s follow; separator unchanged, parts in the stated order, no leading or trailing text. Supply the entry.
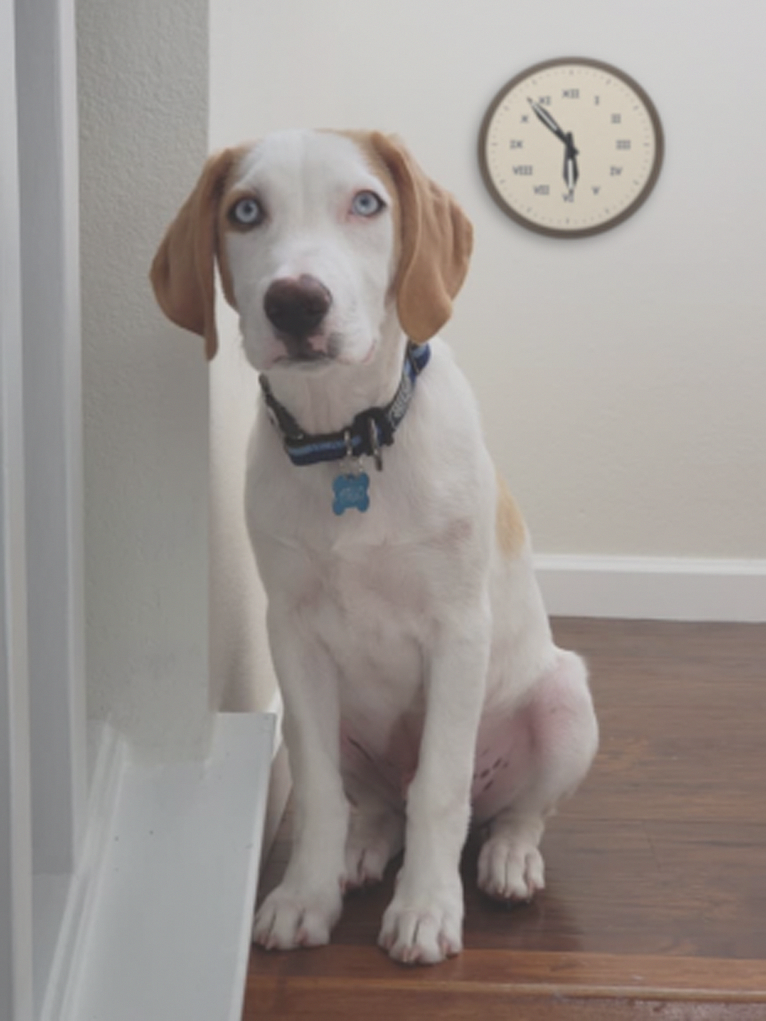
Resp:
5h53
